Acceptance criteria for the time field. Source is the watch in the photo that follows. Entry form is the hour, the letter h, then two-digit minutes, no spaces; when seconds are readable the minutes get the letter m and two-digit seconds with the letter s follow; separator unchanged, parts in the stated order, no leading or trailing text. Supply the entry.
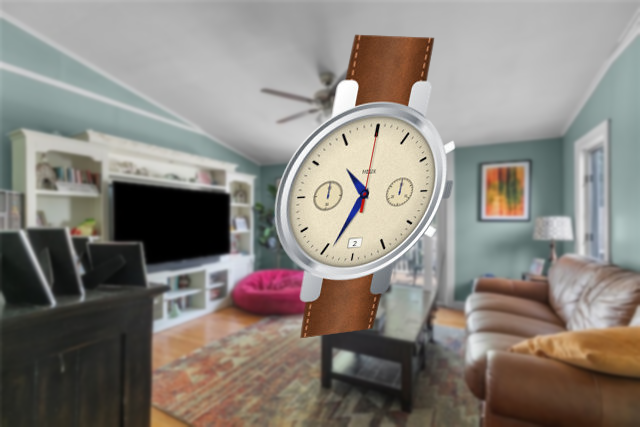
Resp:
10h34
